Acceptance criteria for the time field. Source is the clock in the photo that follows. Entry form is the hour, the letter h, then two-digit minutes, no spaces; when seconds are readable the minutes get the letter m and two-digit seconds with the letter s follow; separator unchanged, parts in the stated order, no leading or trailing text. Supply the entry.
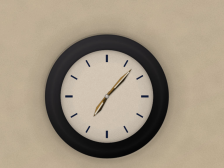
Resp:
7h07
